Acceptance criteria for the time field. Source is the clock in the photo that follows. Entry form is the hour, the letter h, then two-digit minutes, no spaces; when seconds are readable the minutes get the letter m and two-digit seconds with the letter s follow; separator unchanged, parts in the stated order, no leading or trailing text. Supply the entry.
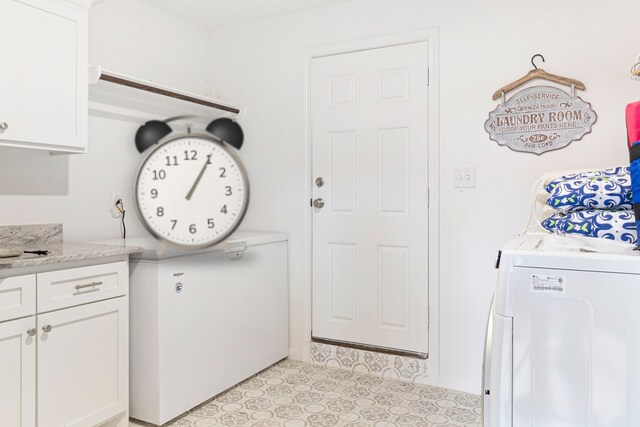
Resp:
1h05
